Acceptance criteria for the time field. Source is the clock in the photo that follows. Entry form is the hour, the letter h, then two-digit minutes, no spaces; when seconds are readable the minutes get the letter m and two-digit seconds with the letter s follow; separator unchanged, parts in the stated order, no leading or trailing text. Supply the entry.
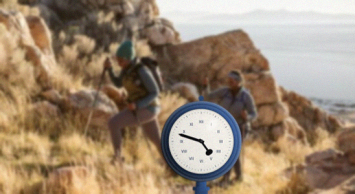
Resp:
4h48
